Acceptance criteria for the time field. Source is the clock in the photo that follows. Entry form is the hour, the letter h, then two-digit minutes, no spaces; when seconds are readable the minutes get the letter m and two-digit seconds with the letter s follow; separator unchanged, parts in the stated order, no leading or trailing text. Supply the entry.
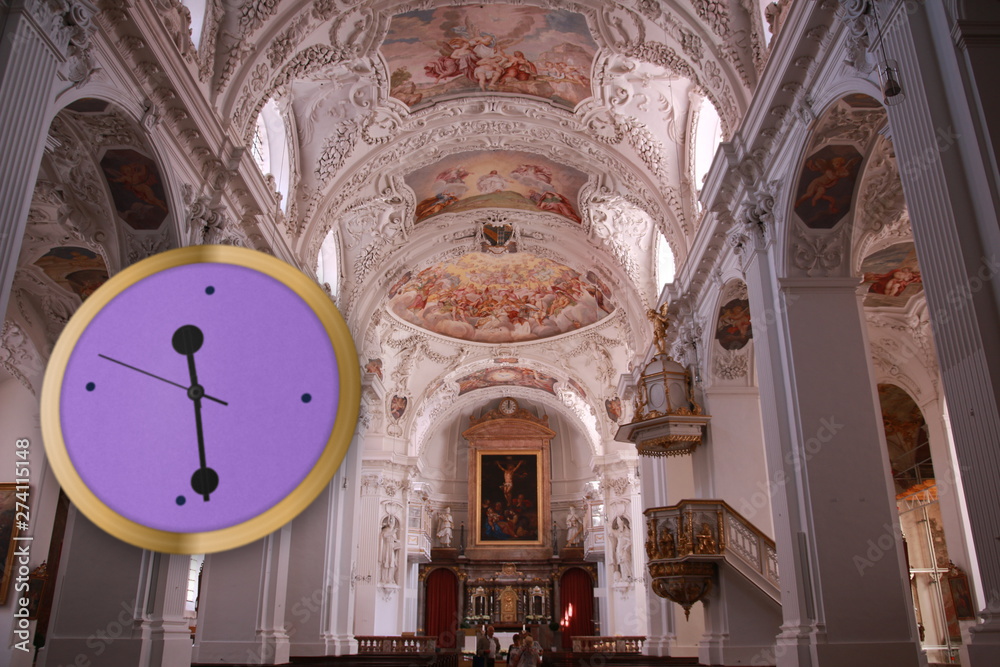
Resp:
11h27m48s
